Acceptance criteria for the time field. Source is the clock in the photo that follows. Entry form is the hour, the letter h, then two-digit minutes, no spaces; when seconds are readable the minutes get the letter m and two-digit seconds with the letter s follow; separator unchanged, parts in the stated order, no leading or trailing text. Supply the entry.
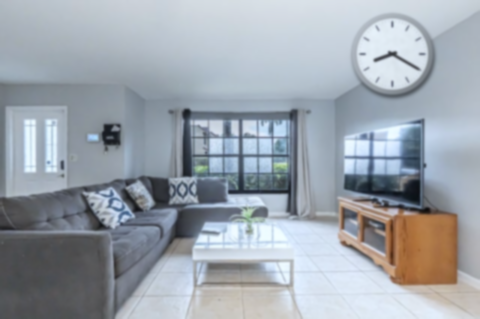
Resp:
8h20
